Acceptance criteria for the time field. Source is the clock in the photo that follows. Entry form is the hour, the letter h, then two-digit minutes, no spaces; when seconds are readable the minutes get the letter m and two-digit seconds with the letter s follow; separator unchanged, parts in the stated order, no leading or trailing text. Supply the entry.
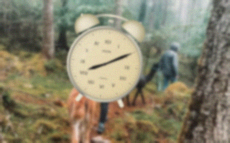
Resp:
8h10
